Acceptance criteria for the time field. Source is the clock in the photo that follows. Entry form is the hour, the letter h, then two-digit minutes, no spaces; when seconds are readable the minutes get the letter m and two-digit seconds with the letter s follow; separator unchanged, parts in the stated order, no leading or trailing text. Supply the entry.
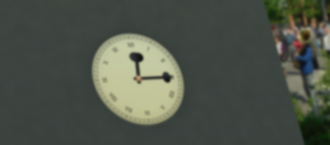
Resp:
12h15
